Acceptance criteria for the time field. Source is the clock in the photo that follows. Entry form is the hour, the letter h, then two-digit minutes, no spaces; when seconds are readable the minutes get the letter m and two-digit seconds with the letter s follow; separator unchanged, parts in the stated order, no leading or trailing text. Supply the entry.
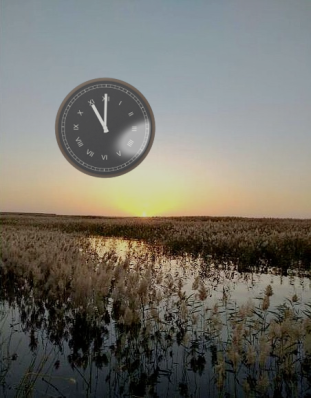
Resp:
11h00
